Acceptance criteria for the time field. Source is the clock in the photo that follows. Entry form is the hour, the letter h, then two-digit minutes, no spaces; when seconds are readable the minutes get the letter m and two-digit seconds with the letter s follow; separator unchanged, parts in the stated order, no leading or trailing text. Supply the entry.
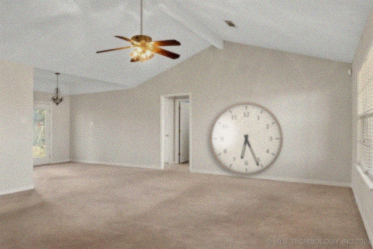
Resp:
6h26
